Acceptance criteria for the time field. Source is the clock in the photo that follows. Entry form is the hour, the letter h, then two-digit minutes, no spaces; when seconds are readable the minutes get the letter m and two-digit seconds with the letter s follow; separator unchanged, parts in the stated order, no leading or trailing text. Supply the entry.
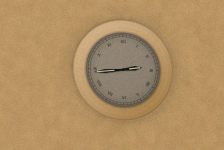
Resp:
2h44
